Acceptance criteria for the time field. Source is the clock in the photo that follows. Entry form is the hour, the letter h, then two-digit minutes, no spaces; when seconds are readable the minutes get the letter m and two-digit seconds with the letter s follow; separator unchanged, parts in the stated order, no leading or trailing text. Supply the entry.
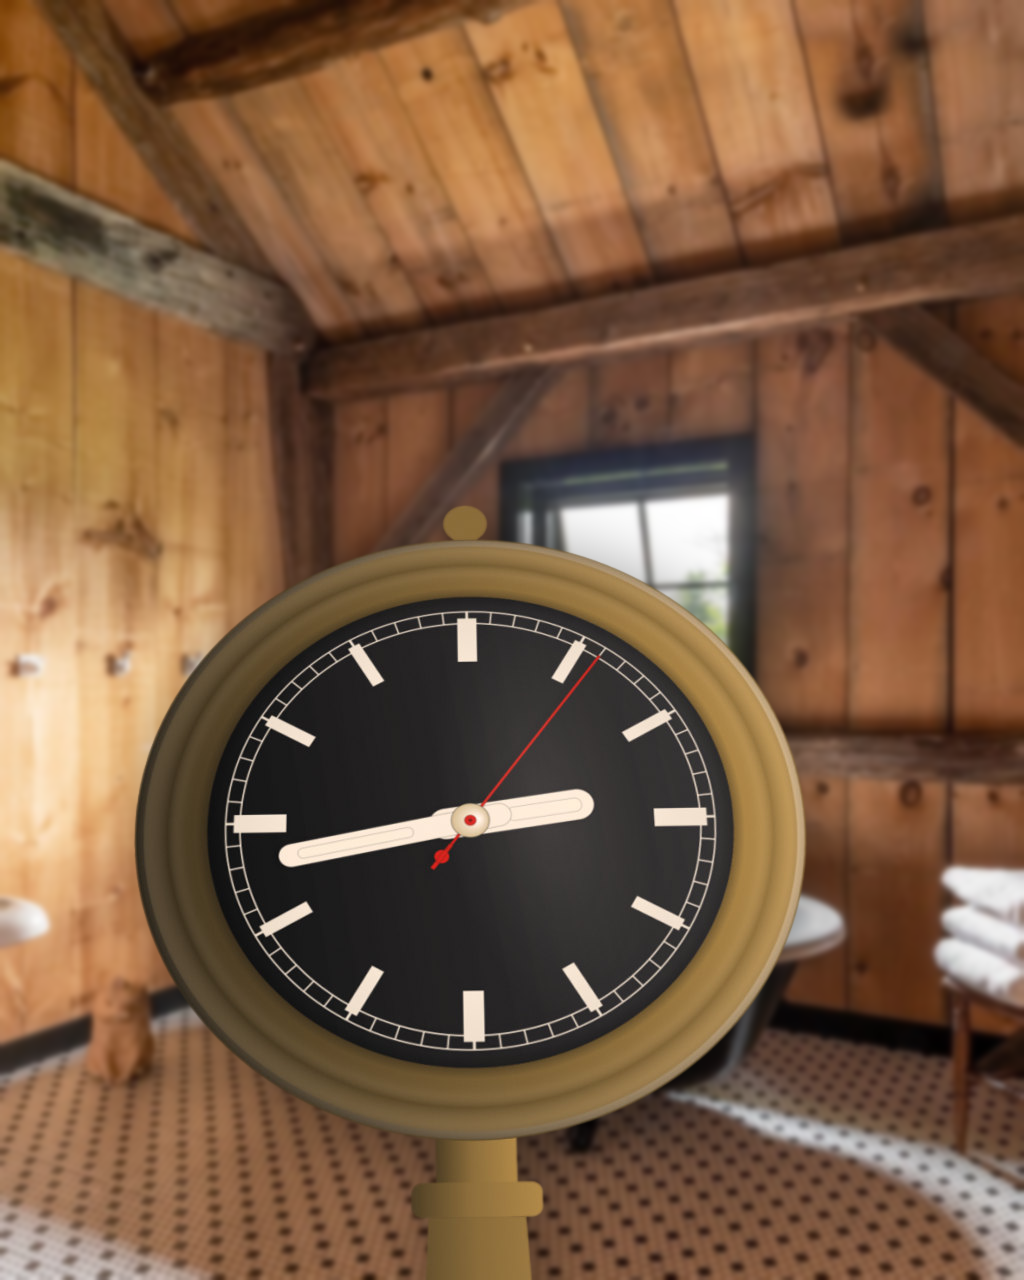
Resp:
2h43m06s
